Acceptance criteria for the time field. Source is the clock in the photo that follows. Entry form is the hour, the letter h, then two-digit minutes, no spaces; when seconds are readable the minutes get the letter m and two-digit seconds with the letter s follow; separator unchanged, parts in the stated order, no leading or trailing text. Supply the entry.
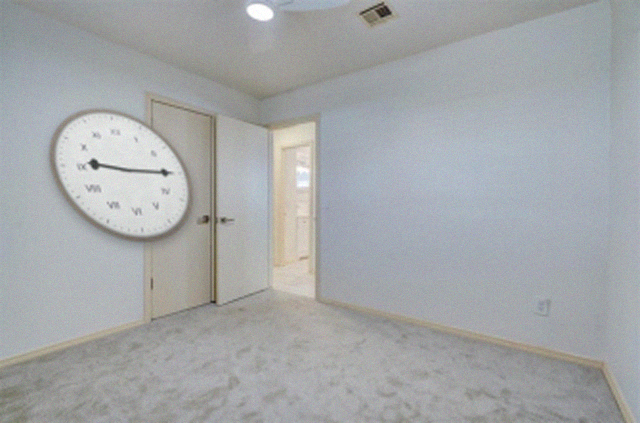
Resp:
9h15
